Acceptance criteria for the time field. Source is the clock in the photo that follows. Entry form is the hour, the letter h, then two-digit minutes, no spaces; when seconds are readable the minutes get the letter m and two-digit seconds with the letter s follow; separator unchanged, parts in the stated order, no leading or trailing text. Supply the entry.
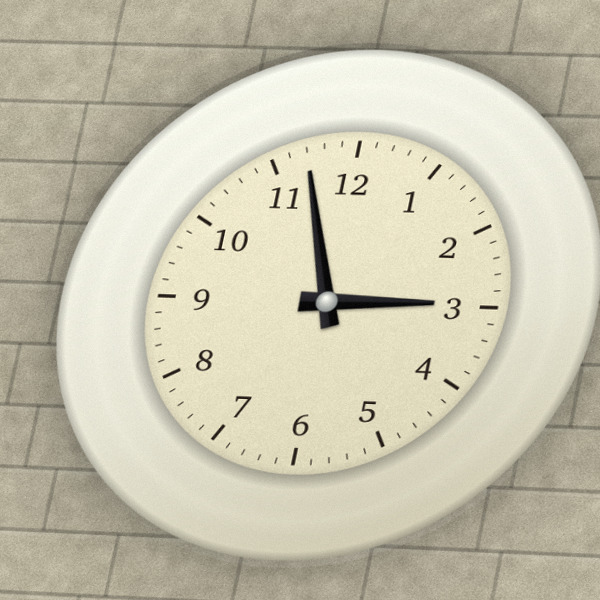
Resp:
2h57
